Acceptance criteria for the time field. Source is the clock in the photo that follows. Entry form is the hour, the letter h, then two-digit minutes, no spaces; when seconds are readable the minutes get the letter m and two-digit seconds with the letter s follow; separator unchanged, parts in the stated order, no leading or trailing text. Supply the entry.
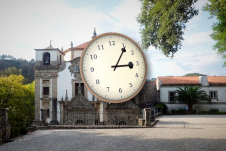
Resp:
3h06
